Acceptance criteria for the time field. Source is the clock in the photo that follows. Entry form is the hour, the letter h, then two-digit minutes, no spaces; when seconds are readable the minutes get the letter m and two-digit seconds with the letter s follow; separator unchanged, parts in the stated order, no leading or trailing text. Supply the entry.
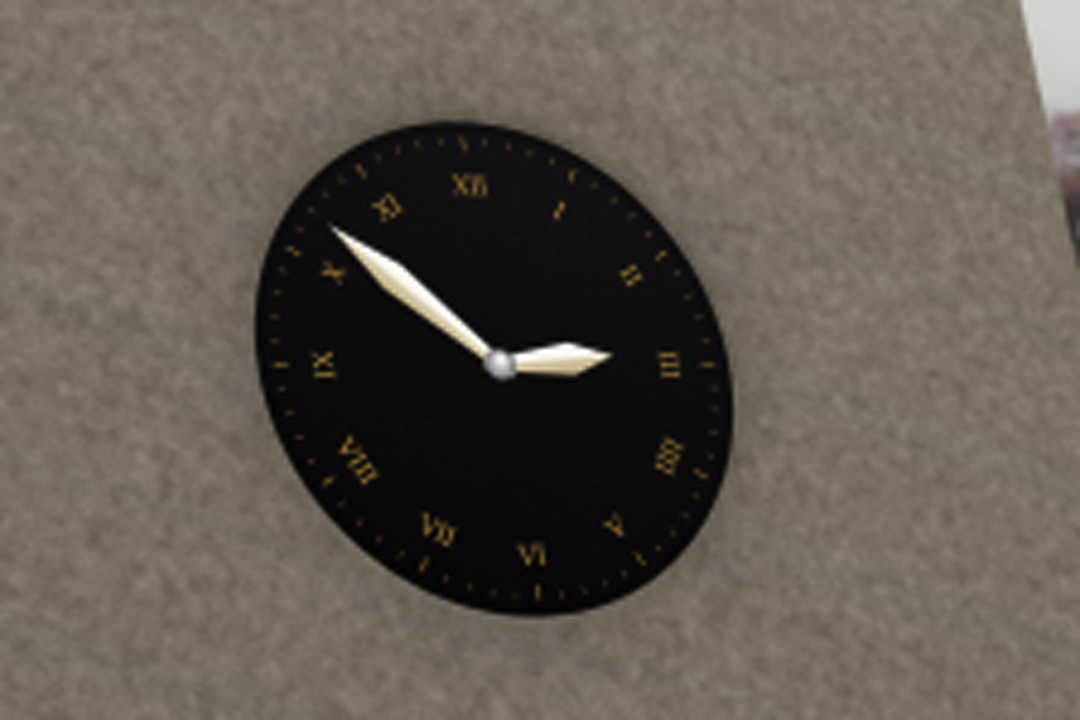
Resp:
2h52
